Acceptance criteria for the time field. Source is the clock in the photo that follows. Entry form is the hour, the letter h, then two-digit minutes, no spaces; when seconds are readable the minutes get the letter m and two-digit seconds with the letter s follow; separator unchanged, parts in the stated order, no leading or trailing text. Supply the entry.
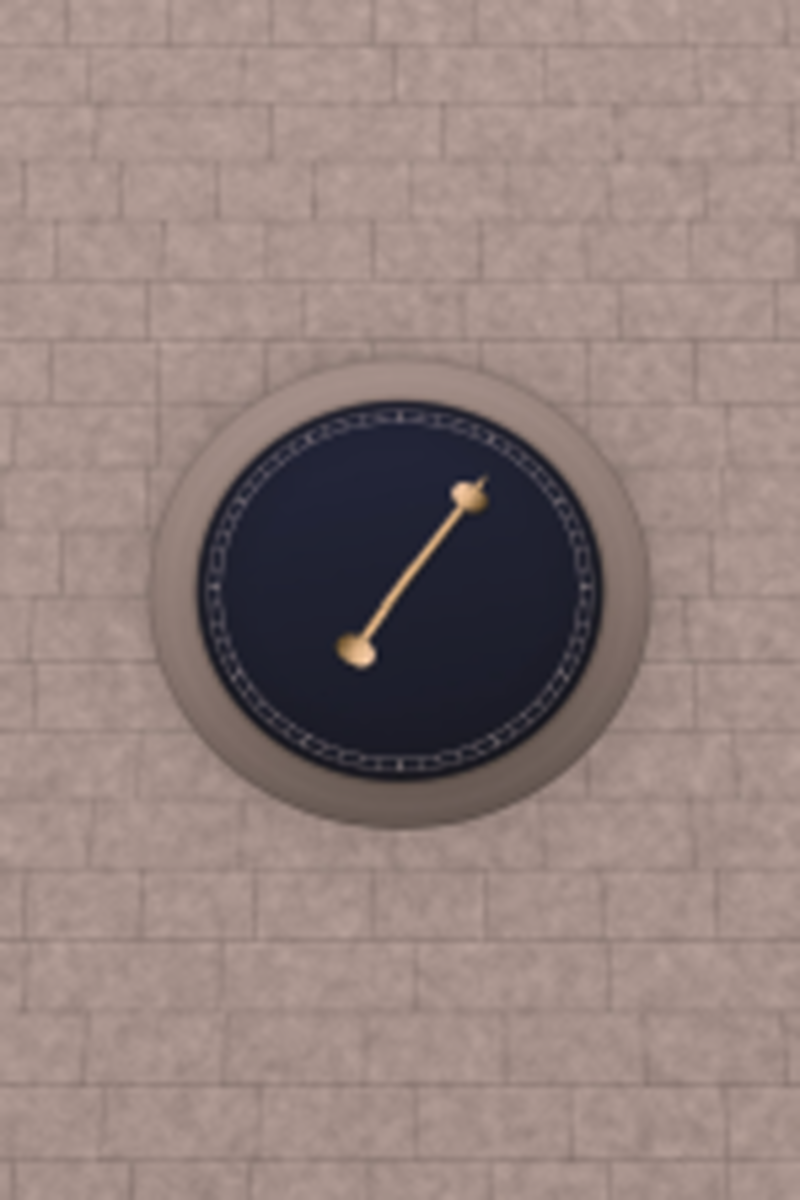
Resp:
7h06
